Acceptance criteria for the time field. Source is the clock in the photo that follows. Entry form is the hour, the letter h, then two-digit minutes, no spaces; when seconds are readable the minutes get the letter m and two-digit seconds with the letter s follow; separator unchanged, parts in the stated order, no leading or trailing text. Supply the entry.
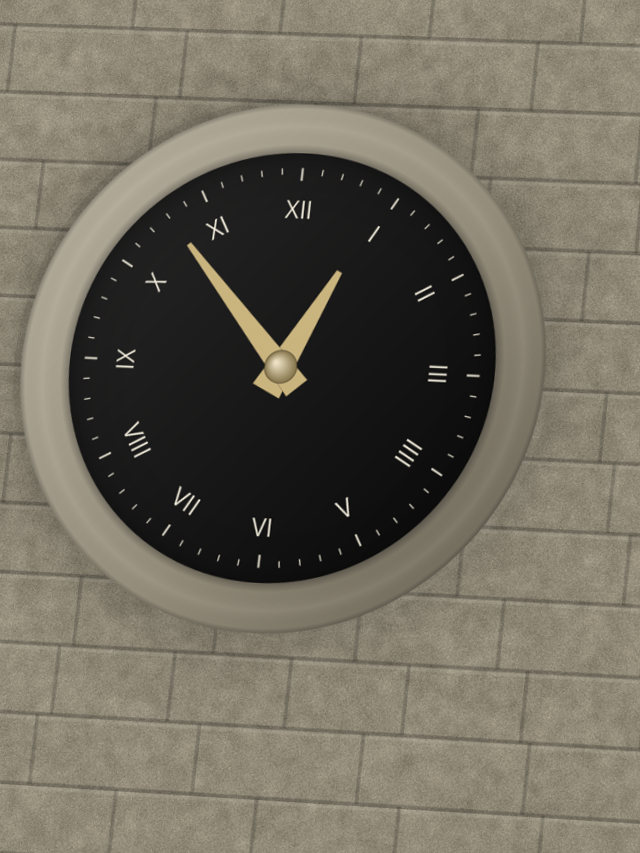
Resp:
12h53
